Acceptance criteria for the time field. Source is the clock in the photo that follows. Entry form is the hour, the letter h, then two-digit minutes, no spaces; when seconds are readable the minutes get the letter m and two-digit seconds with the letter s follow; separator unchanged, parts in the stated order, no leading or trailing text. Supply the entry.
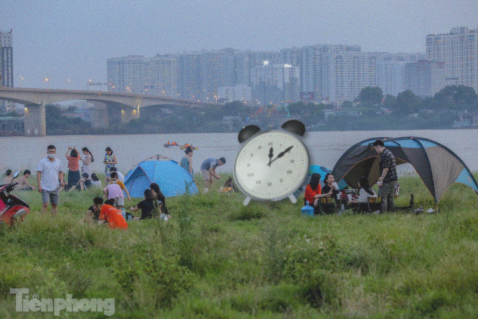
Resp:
12h09
